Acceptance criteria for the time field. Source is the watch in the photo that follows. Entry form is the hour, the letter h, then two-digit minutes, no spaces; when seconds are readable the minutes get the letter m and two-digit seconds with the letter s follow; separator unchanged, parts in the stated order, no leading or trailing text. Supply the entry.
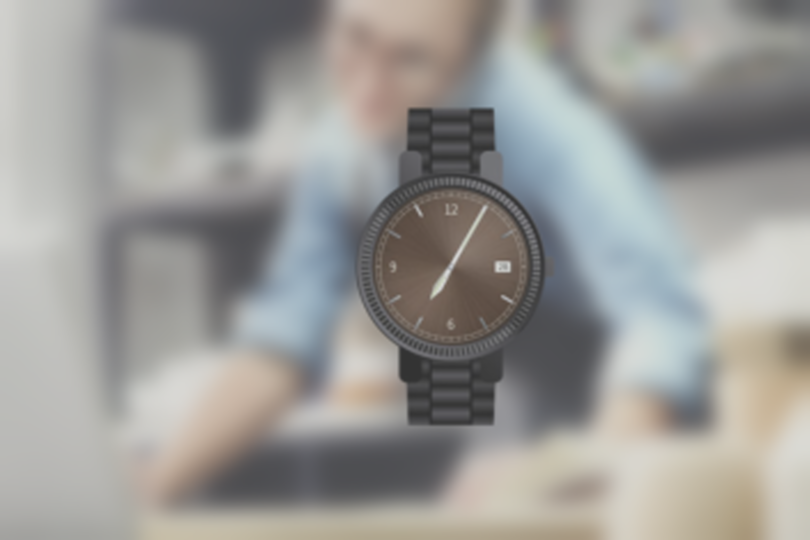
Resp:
7h05
